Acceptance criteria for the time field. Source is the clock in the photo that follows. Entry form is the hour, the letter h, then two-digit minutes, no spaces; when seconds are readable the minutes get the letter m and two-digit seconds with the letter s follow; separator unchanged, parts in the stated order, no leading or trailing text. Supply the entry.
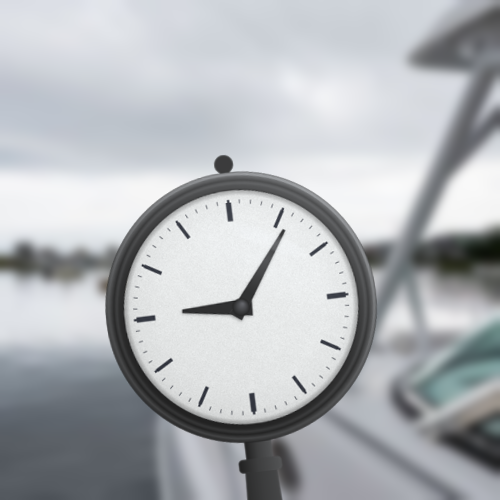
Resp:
9h06
